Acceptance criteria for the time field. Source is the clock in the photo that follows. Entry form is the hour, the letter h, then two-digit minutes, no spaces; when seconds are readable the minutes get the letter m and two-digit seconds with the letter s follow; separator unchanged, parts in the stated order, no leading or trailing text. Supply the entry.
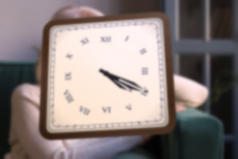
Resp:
4h20
